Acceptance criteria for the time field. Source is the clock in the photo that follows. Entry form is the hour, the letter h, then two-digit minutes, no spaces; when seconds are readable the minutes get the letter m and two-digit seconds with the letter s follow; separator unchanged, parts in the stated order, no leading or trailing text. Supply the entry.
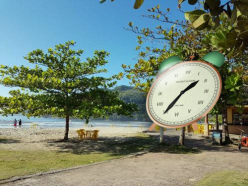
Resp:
1h35
